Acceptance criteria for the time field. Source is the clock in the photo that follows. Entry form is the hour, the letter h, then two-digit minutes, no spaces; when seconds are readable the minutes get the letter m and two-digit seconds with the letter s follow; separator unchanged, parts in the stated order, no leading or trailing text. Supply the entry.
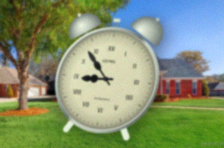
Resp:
8h53
